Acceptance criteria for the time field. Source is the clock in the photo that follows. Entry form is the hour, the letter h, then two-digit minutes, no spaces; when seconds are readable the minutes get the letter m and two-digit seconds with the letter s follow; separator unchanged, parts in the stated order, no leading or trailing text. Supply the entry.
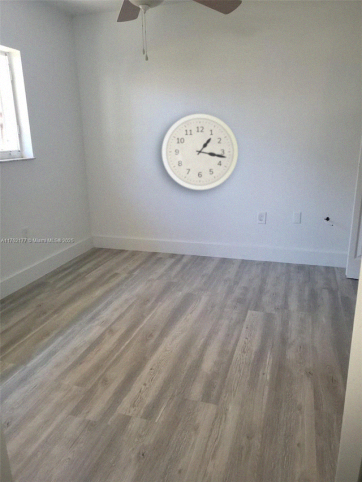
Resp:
1h17
